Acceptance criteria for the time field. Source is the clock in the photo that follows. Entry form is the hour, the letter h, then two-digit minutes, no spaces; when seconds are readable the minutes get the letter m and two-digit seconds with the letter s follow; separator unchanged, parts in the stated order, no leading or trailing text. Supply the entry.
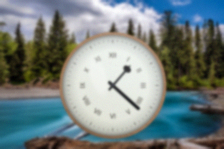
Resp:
1h22
